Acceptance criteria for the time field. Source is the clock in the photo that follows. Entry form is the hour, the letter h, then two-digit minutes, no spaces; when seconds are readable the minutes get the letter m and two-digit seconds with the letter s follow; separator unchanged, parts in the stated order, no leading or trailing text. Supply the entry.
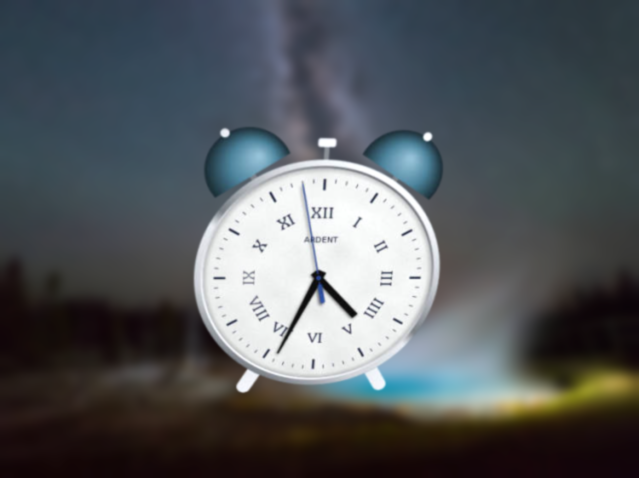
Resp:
4h33m58s
